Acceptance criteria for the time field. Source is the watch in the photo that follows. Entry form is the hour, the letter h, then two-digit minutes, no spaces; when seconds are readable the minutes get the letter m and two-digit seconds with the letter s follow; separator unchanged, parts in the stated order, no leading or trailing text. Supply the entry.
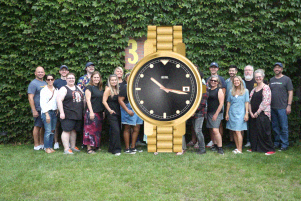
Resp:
10h17
